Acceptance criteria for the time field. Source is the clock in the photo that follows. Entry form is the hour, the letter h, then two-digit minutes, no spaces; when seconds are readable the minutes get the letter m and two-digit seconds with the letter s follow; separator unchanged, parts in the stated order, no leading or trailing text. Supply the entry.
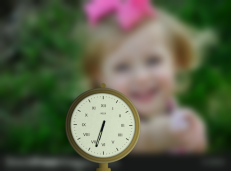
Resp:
6h33
